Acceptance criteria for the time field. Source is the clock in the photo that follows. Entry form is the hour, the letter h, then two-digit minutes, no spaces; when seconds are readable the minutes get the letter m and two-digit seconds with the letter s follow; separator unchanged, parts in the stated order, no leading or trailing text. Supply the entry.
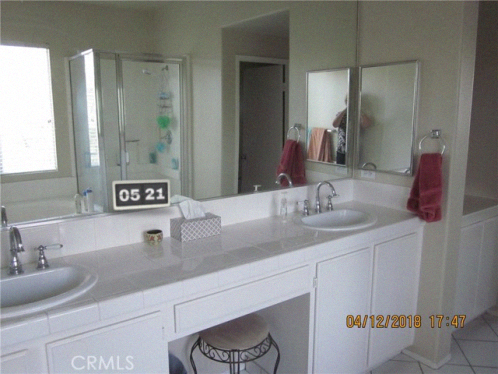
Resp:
5h21
